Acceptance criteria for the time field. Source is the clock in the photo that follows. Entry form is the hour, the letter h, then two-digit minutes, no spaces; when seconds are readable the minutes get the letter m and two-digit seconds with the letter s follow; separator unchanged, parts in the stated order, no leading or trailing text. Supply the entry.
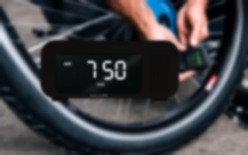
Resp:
7h50
